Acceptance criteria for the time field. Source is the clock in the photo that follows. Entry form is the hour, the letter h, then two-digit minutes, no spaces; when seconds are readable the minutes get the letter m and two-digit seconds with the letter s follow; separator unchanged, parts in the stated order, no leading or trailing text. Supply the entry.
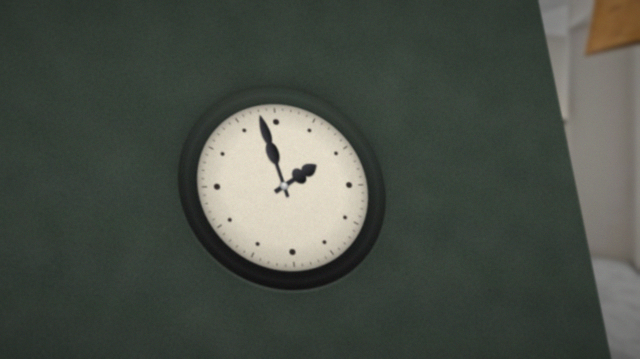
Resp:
1h58
